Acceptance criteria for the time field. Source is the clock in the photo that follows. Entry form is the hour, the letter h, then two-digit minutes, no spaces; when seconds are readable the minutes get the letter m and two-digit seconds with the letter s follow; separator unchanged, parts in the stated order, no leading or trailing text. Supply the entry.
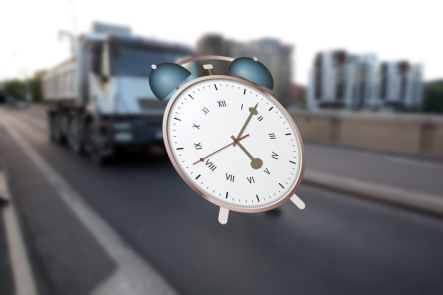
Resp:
5h07m42s
